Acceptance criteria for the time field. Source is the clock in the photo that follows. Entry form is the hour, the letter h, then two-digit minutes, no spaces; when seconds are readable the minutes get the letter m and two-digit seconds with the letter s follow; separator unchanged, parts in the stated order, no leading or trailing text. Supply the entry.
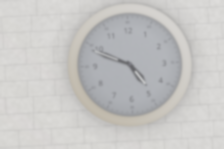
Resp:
4h49
